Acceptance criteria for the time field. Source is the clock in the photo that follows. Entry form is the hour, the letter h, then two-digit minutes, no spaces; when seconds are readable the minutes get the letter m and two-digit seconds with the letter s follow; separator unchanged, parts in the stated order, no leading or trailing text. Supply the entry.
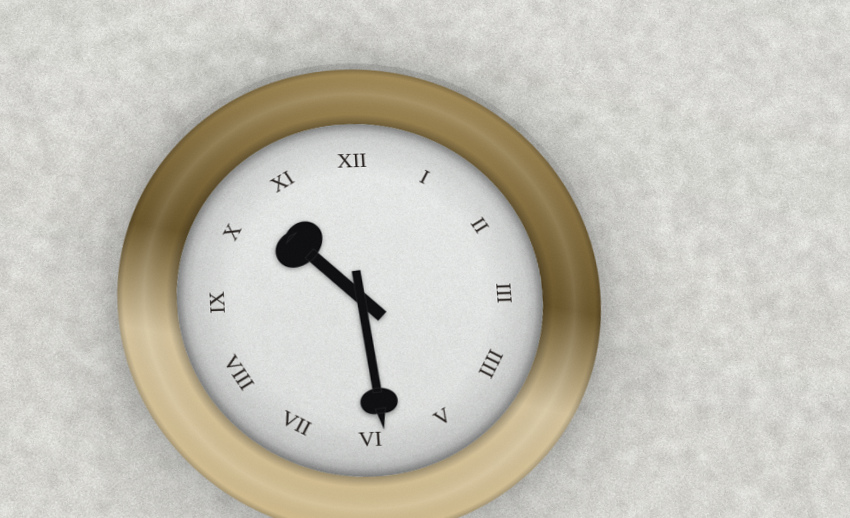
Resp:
10h29
